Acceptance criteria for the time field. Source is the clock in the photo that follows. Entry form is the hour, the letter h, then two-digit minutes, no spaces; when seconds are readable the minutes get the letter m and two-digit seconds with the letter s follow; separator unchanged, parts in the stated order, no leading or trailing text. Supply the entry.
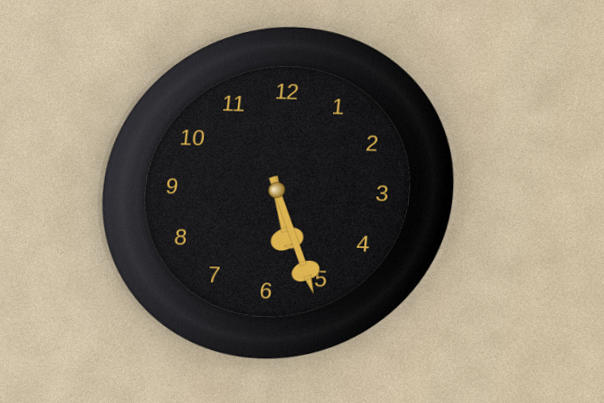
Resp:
5h26
